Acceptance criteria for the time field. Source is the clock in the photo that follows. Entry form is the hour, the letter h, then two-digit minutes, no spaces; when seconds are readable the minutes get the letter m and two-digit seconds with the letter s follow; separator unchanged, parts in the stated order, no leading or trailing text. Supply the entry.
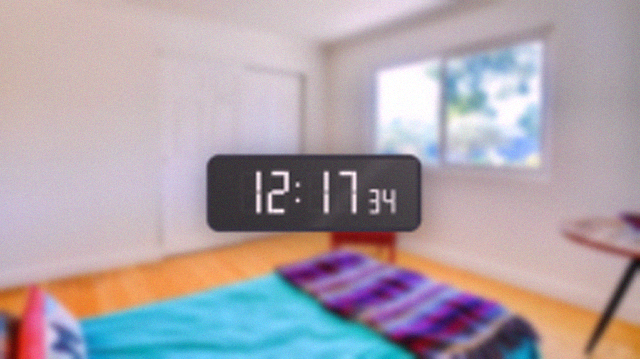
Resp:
12h17m34s
